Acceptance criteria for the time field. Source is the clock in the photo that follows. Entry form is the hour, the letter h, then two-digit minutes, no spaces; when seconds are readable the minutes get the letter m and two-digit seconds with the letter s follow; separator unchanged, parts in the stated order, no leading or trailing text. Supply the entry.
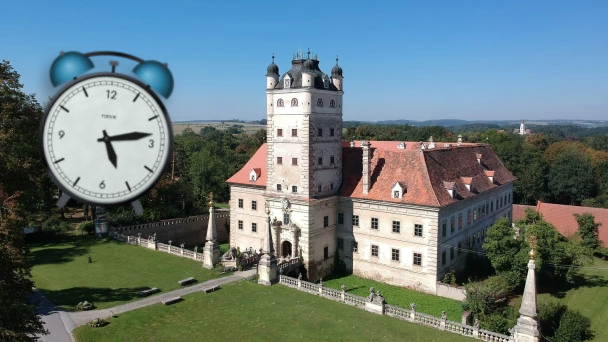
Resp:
5h13
